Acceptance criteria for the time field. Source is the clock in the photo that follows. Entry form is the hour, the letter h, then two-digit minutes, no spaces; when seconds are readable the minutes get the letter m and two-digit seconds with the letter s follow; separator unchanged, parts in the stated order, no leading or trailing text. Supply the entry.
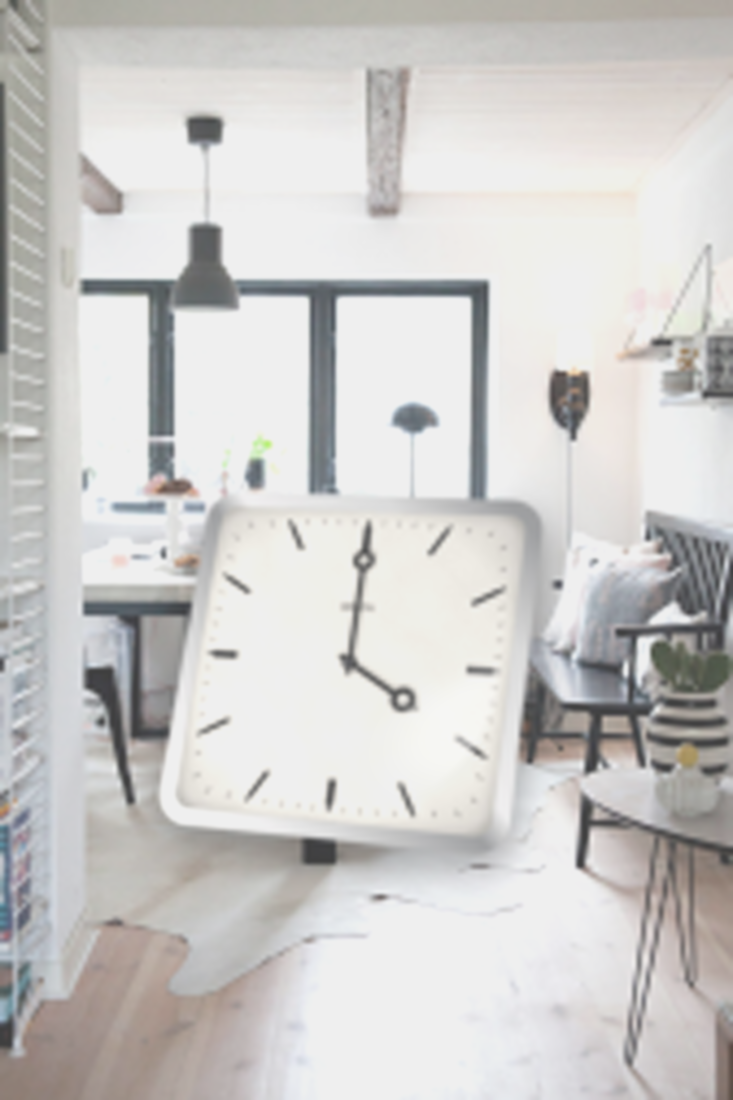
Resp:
4h00
